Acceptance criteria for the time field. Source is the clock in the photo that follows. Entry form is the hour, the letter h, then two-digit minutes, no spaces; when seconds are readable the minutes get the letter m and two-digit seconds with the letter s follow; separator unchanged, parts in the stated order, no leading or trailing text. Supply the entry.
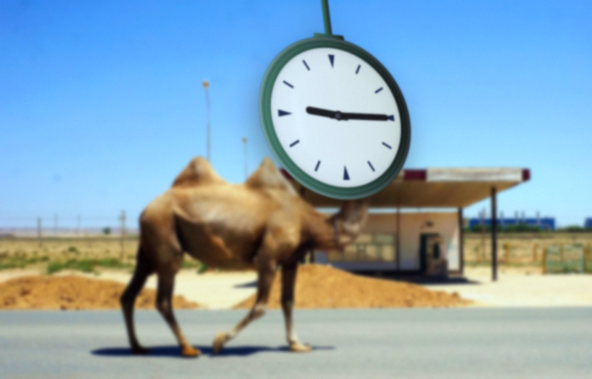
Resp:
9h15
